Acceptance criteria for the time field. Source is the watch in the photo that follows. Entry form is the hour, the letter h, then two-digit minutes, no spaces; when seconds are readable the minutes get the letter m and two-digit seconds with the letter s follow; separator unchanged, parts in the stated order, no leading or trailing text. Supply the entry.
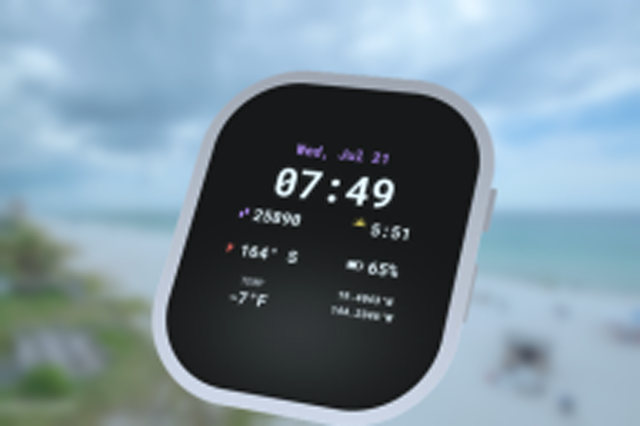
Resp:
7h49
